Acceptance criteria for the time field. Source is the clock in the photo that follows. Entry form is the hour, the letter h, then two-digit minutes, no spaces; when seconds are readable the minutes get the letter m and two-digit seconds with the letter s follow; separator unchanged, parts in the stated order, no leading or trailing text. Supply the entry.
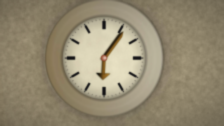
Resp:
6h06
